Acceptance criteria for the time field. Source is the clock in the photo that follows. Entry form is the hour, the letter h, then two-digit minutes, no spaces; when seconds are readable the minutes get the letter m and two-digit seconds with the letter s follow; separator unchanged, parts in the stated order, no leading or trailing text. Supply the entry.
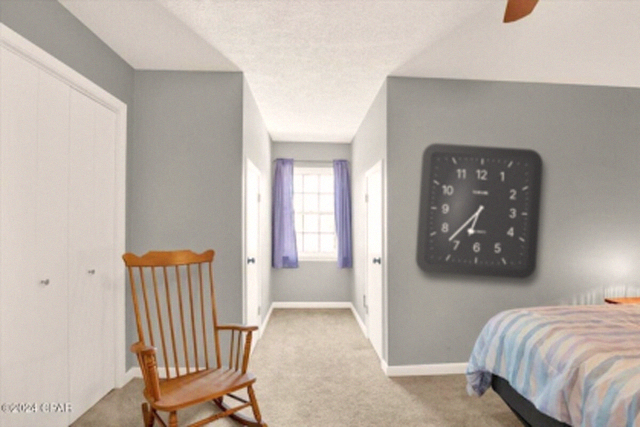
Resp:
6h37
